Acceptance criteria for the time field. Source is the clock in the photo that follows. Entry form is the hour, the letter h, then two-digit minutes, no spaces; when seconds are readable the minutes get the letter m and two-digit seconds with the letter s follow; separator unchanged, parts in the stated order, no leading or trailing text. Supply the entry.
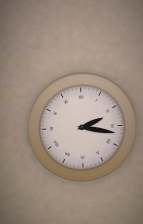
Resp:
2h17
